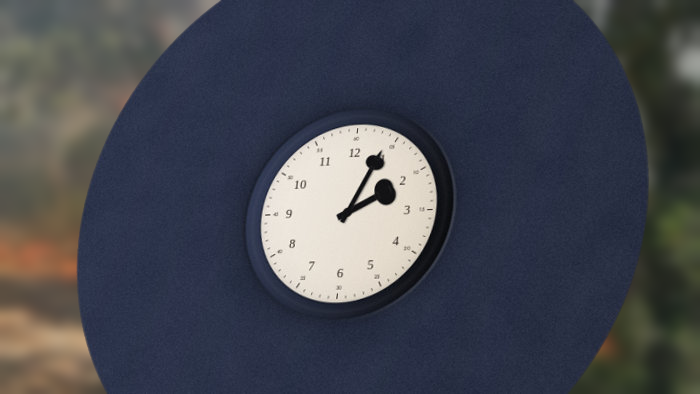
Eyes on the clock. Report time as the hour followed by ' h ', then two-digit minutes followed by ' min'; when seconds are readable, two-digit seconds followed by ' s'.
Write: 2 h 04 min
